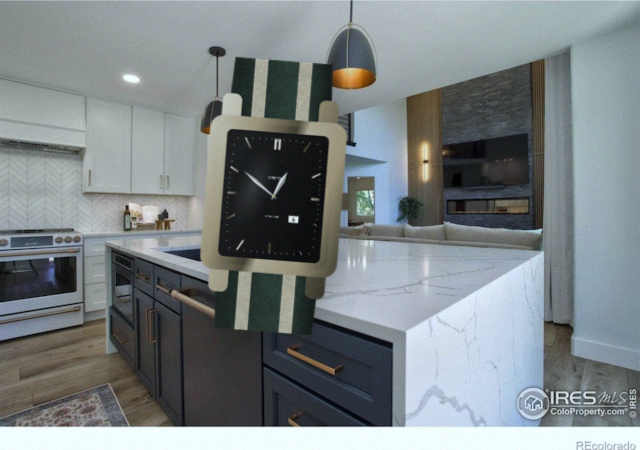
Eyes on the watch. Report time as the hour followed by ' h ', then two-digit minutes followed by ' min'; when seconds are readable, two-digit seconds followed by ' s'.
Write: 12 h 51 min
